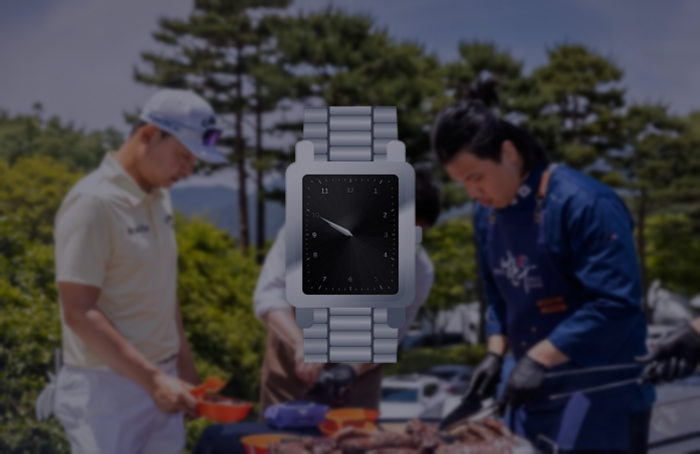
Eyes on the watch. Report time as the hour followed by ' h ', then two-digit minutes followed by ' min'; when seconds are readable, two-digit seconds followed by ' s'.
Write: 9 h 50 min
